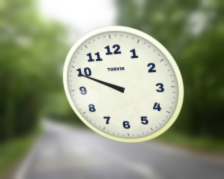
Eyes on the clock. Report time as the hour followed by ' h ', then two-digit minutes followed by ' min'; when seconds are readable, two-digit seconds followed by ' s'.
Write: 9 h 49 min
